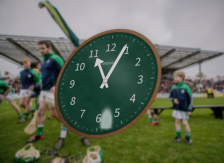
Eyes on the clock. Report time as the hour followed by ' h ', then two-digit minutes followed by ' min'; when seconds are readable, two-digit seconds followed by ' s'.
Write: 11 h 04 min
